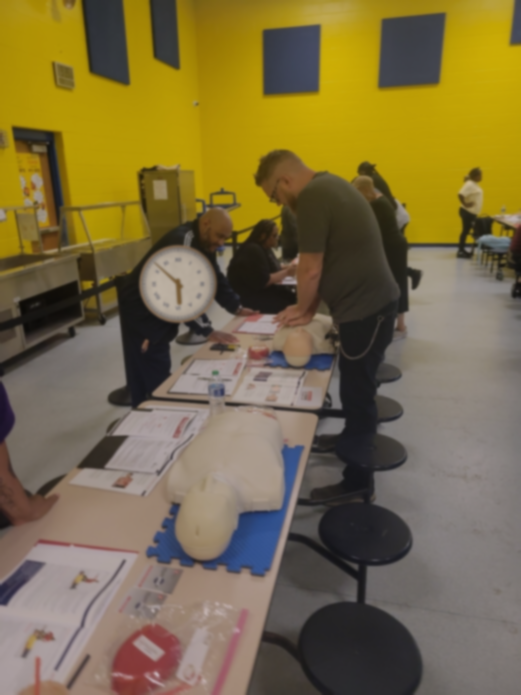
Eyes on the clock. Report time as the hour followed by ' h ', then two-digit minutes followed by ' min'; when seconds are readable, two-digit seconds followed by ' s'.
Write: 5 h 52 min
